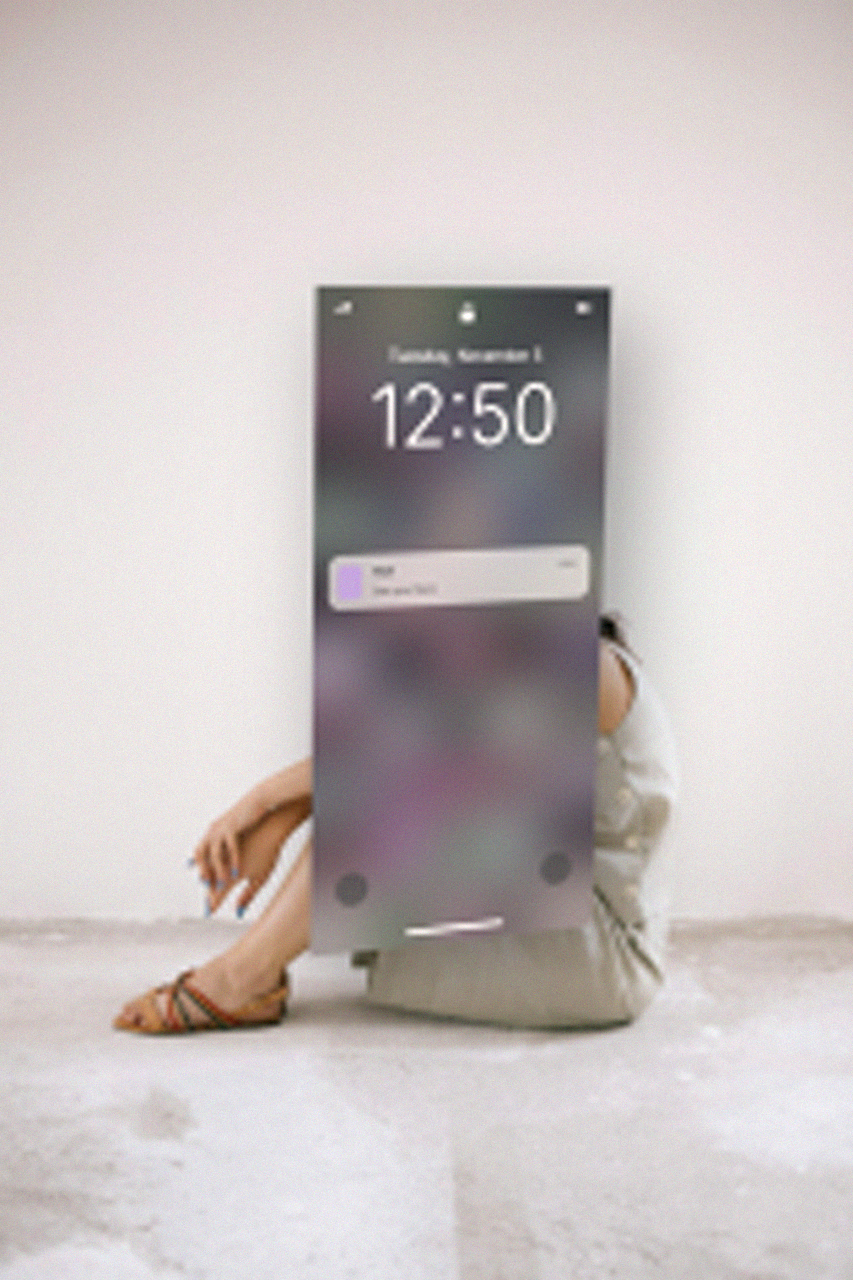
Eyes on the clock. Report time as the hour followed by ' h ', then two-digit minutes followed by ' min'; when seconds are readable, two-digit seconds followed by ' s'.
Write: 12 h 50 min
